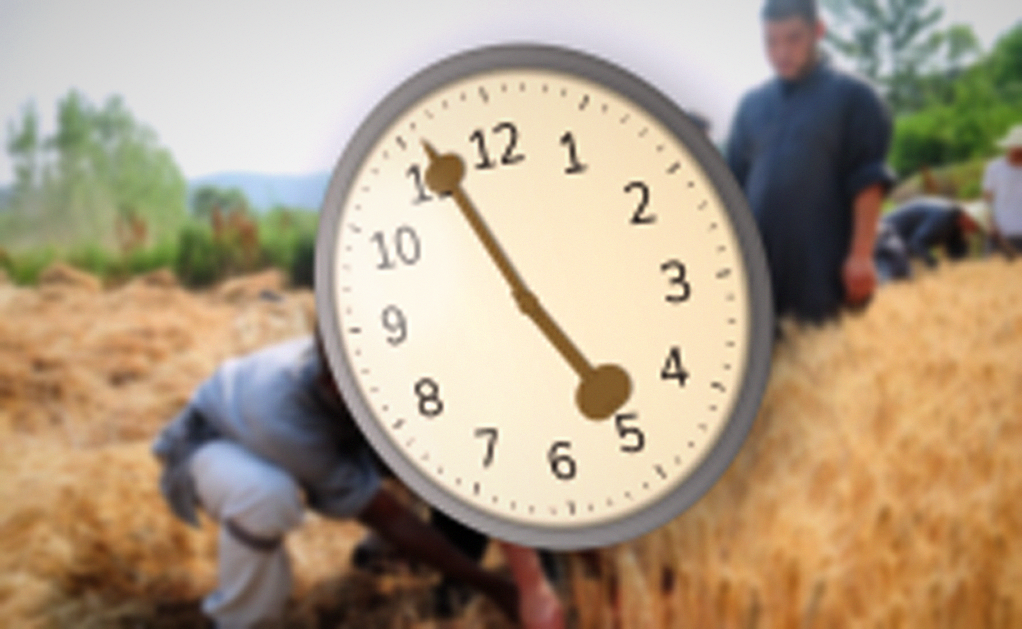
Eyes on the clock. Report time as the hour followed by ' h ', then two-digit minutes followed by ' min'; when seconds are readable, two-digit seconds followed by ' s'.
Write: 4 h 56 min
